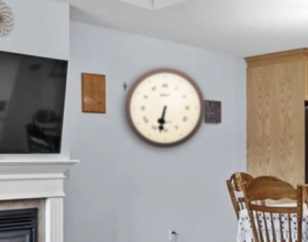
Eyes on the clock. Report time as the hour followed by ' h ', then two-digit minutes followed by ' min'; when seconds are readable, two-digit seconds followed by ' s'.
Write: 6 h 32 min
